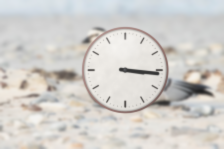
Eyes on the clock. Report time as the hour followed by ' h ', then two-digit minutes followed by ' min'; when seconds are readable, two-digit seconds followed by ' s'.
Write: 3 h 16 min
